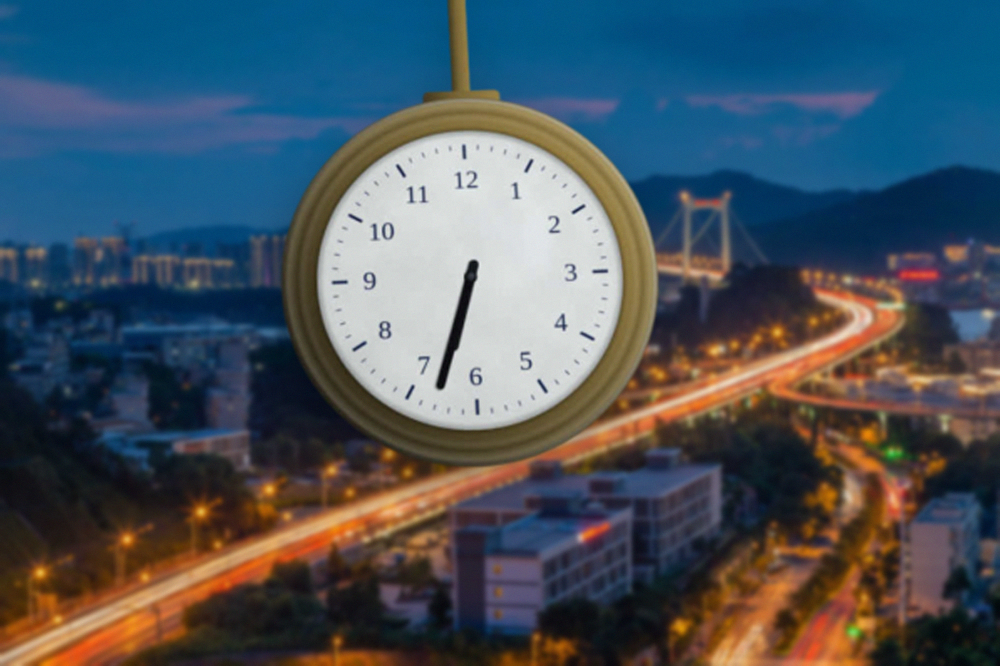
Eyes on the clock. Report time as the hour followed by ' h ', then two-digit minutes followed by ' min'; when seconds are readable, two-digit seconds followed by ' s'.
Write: 6 h 33 min
